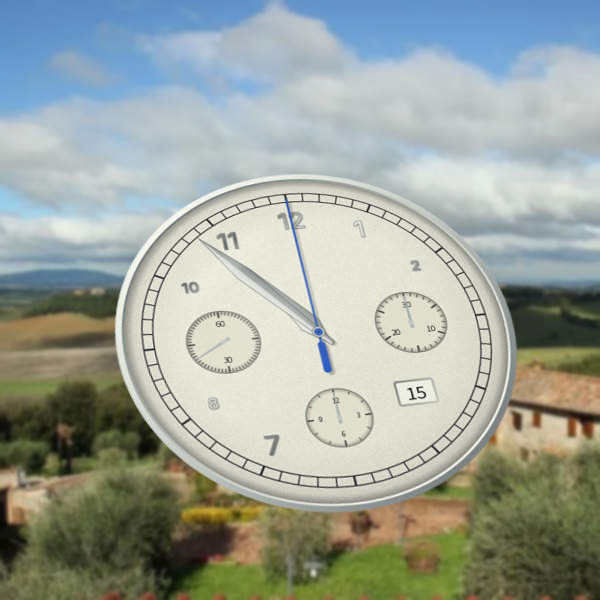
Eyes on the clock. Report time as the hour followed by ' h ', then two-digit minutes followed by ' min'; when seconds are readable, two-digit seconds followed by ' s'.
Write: 10 h 53 min 40 s
